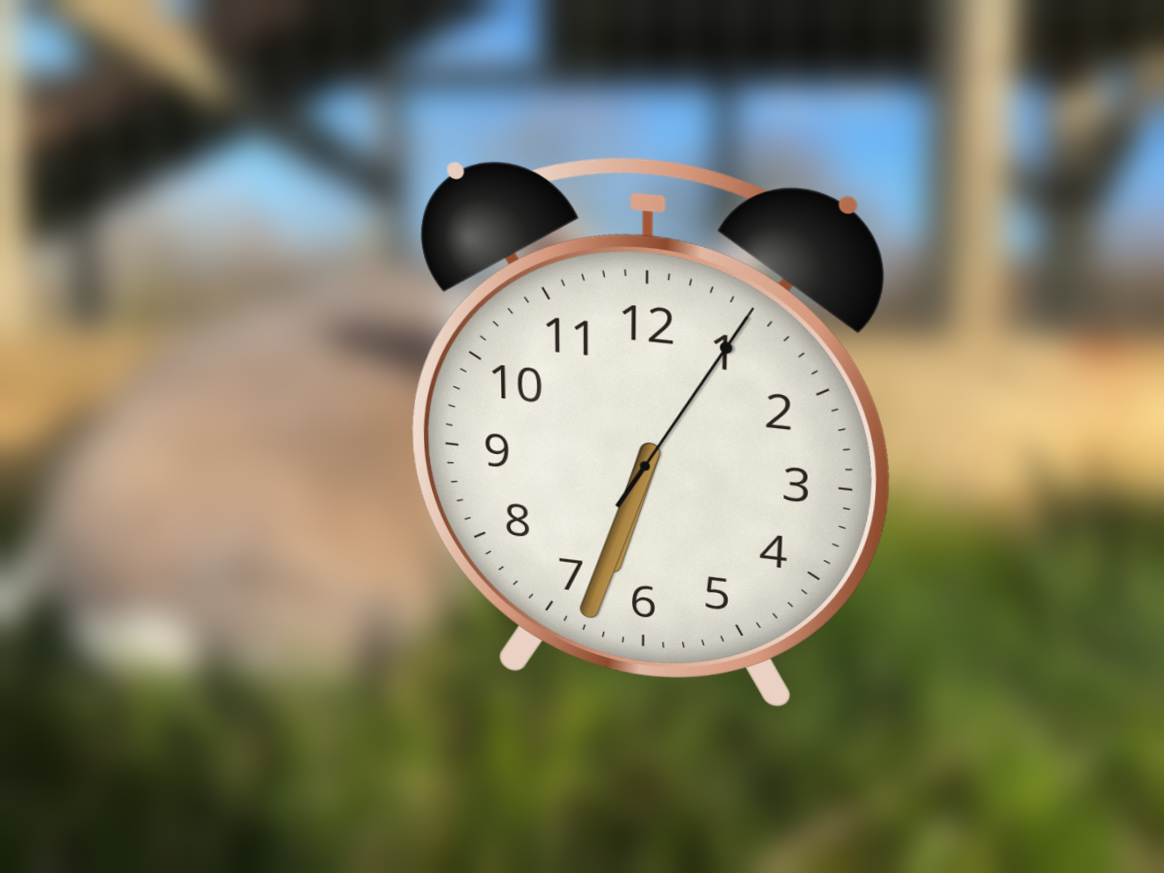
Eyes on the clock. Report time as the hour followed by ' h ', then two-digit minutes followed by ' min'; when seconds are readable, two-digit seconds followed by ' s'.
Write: 6 h 33 min 05 s
